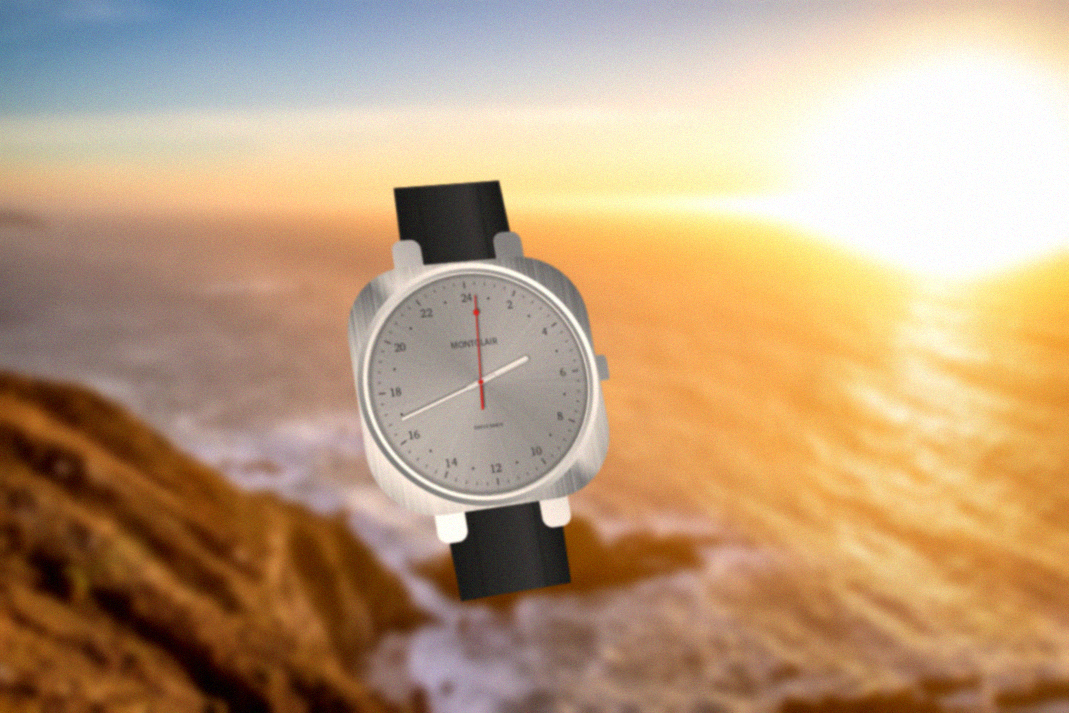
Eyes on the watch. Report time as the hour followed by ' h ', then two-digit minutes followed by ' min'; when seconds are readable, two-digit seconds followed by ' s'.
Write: 4 h 42 min 01 s
